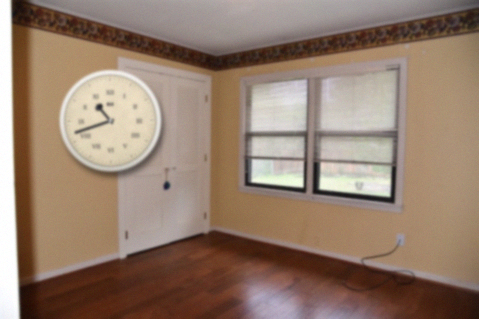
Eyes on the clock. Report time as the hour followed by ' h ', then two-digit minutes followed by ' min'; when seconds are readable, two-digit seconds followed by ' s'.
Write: 10 h 42 min
